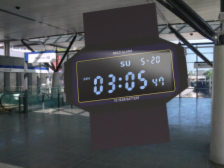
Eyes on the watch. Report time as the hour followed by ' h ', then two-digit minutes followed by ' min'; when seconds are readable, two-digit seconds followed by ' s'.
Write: 3 h 05 min 47 s
